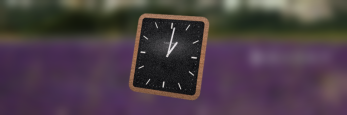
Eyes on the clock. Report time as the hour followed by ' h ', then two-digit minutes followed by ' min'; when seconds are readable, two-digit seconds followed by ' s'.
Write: 1 h 01 min
